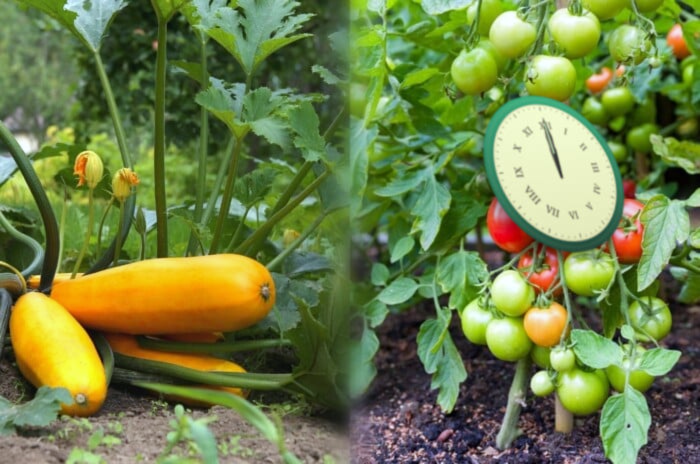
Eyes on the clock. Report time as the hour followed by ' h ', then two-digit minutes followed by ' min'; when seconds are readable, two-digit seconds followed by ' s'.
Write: 12 h 00 min
